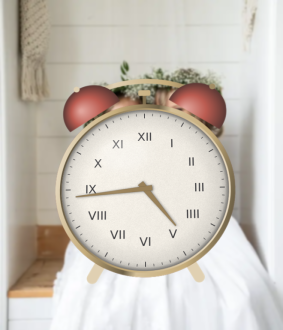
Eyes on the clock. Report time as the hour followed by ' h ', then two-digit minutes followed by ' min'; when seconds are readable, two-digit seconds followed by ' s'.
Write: 4 h 44 min
